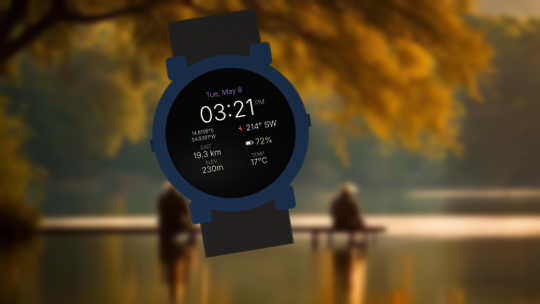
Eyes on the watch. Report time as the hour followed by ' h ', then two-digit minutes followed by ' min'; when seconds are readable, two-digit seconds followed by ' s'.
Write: 3 h 21 min
